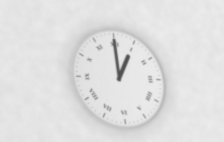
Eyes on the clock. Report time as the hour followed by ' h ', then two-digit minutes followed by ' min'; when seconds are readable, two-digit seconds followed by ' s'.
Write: 1 h 00 min
